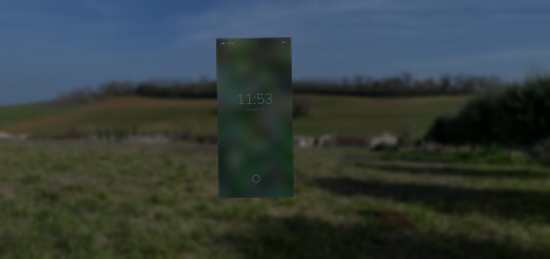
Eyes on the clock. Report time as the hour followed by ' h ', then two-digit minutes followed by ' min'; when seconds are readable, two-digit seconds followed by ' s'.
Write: 11 h 53 min
